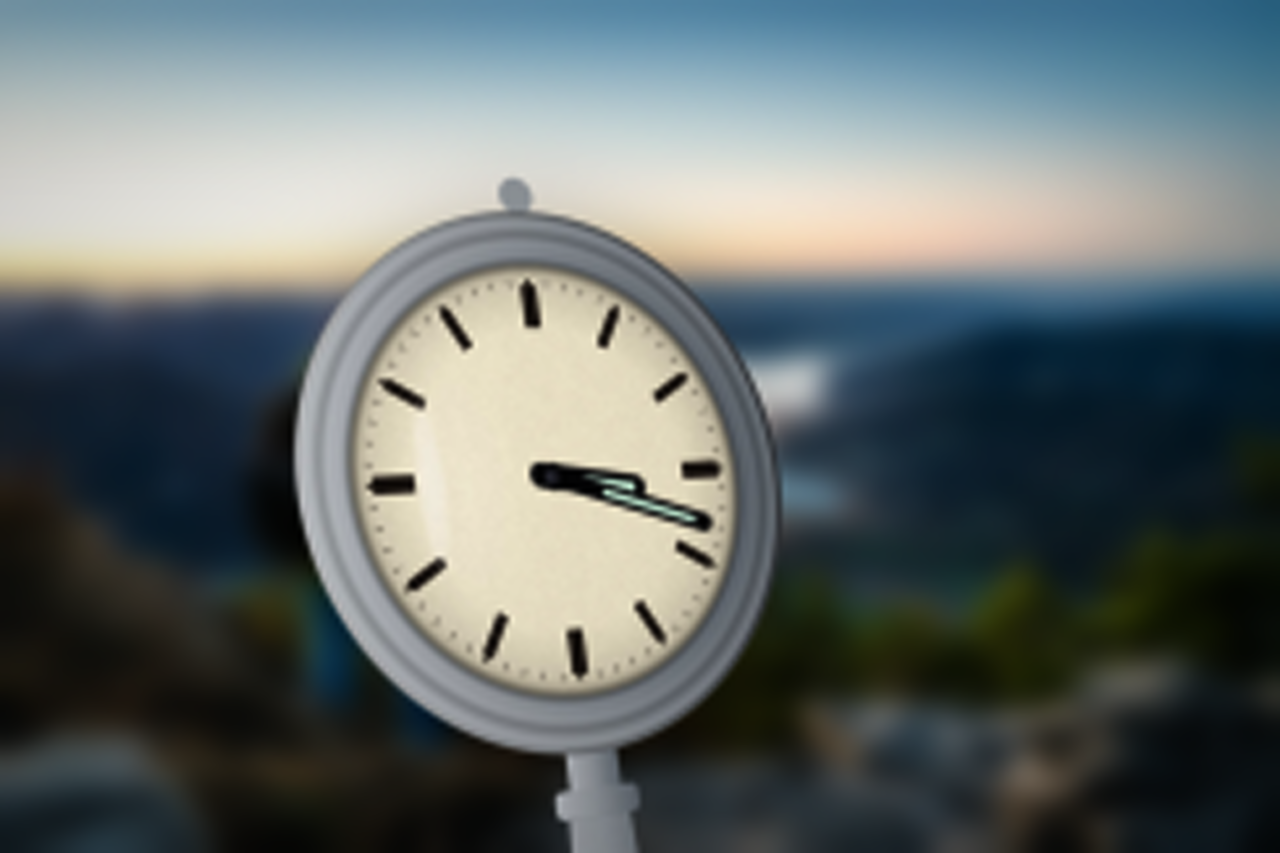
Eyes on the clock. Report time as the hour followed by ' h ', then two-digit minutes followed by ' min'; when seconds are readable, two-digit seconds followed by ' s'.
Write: 3 h 18 min
